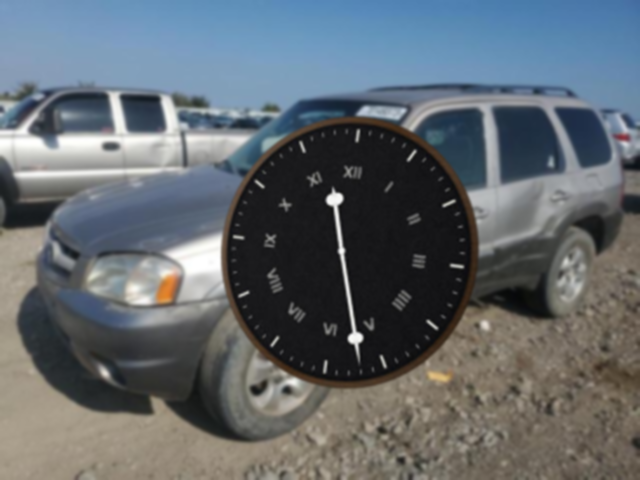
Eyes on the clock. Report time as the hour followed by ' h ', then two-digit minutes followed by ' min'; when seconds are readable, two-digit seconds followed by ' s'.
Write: 11 h 27 min
